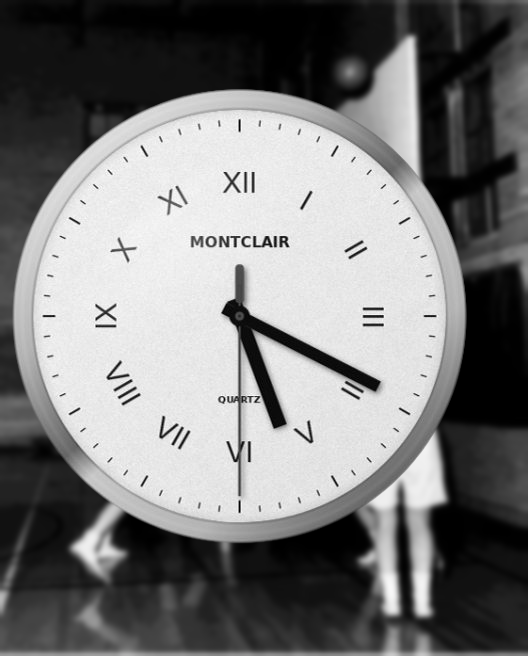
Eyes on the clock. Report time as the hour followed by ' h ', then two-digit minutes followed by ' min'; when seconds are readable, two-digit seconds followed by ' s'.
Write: 5 h 19 min 30 s
